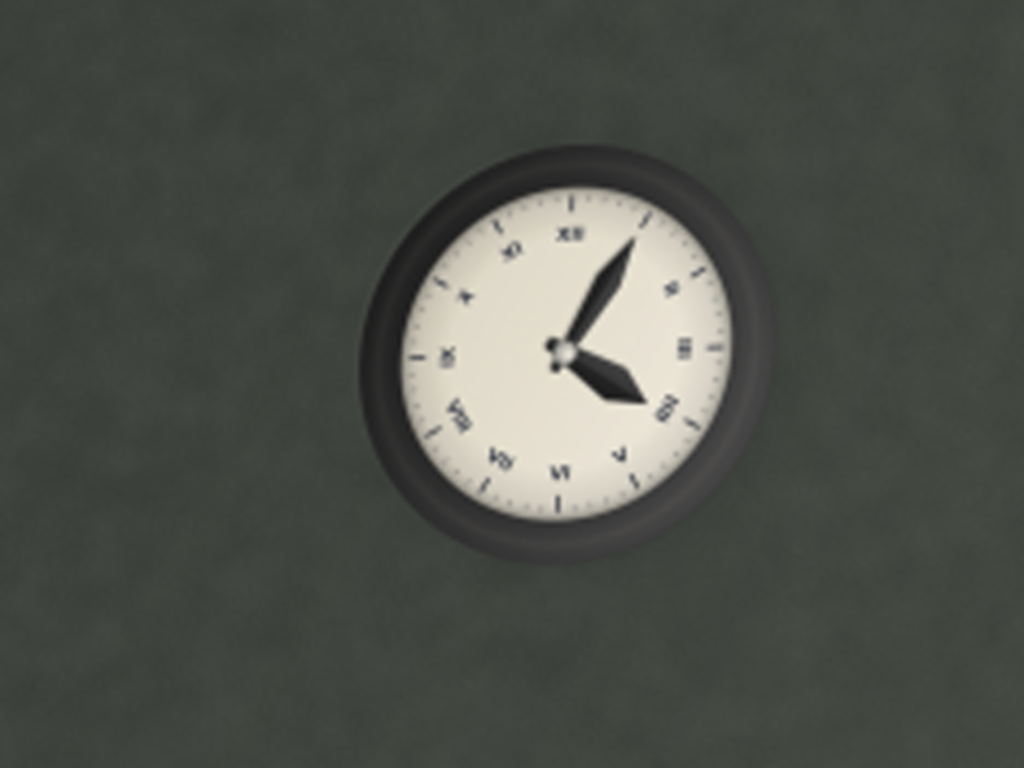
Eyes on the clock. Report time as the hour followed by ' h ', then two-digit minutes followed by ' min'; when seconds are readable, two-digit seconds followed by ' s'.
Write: 4 h 05 min
